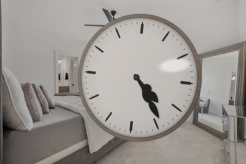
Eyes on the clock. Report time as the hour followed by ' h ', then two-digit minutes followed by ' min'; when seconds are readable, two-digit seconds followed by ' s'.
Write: 4 h 24 min
